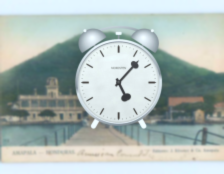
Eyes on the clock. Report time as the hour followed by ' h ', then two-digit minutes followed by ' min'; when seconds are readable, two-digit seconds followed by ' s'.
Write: 5 h 07 min
